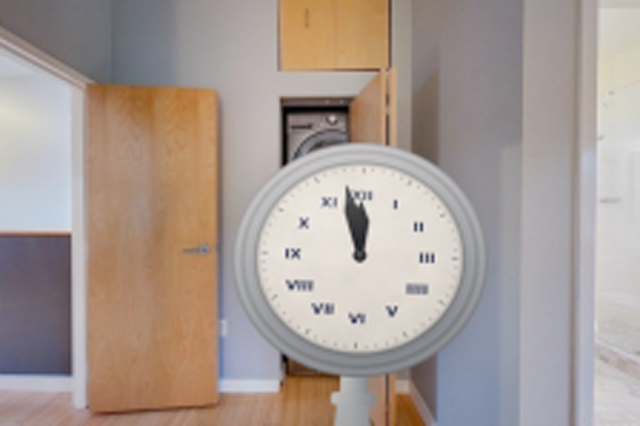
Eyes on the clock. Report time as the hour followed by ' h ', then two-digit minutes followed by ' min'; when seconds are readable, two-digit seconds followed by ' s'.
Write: 11 h 58 min
